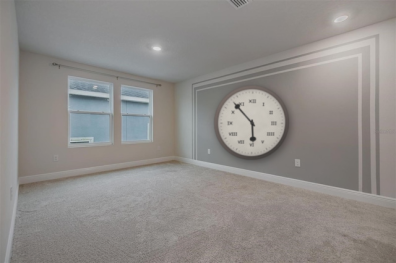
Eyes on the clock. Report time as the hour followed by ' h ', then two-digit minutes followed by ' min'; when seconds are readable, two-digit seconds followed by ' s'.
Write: 5 h 53 min
